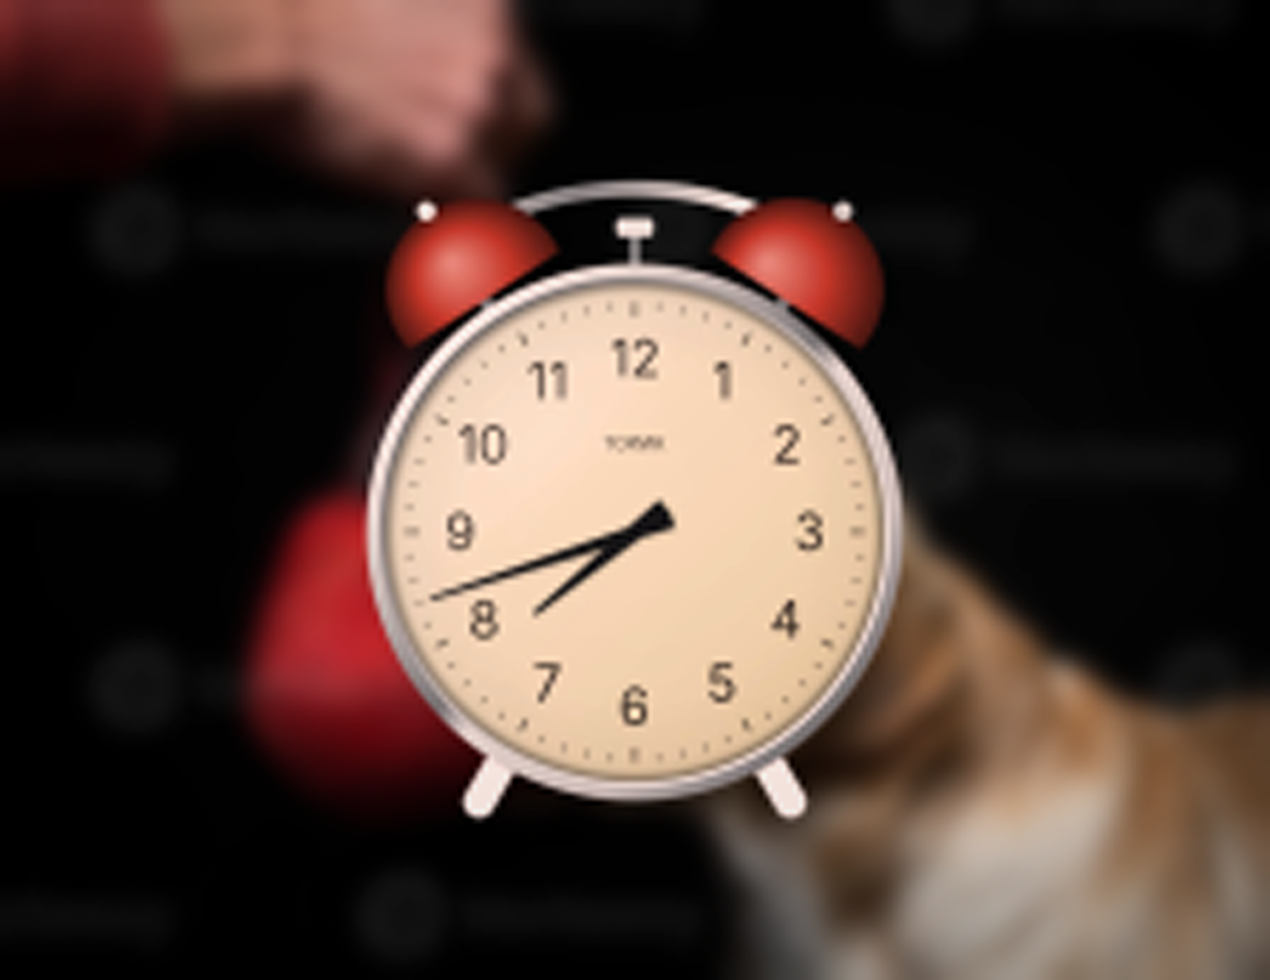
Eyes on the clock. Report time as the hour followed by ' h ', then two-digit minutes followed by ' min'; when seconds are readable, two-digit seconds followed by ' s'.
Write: 7 h 42 min
